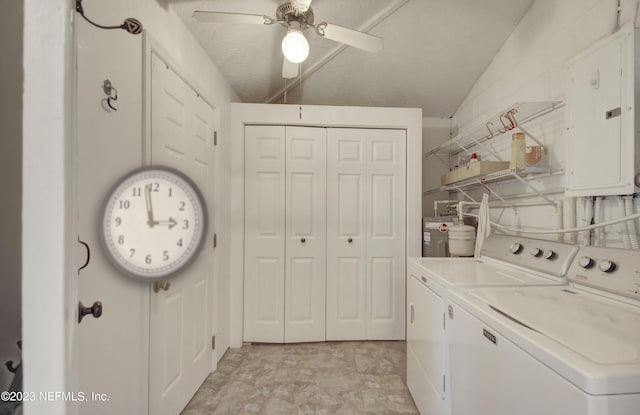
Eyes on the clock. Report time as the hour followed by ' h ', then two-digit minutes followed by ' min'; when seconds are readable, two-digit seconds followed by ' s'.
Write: 2 h 58 min
